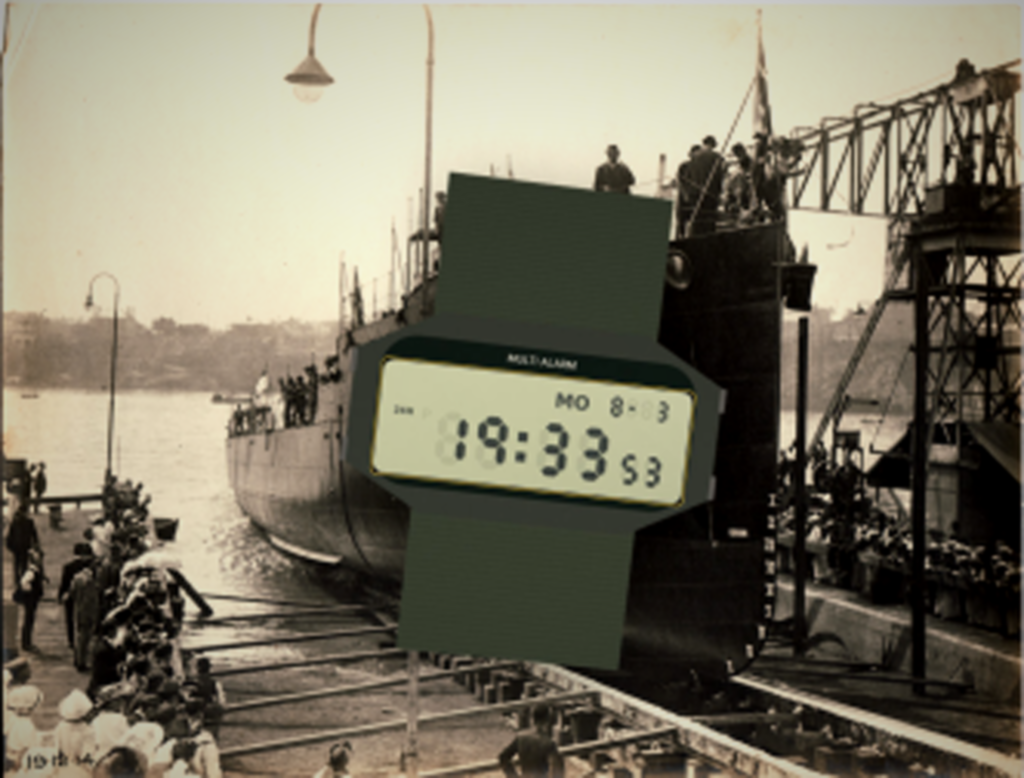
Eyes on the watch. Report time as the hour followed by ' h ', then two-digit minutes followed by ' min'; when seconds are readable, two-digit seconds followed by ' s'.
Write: 19 h 33 min 53 s
